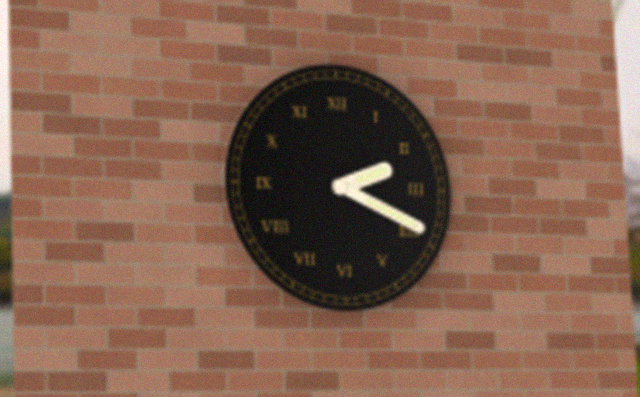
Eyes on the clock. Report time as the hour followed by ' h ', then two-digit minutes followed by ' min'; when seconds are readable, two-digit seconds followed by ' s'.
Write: 2 h 19 min
